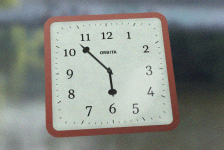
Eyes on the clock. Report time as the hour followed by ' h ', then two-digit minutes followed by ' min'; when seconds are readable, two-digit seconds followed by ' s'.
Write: 5 h 53 min
